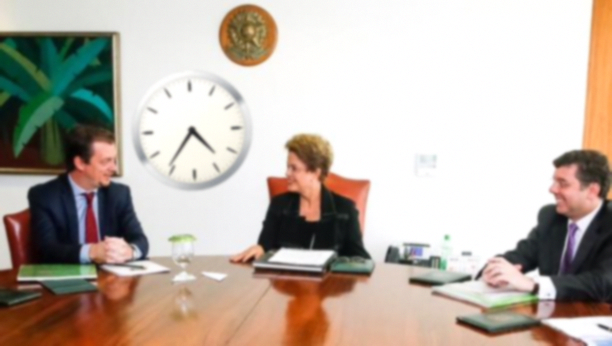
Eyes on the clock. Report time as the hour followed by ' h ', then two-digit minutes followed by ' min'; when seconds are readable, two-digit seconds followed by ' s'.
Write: 4 h 36 min
